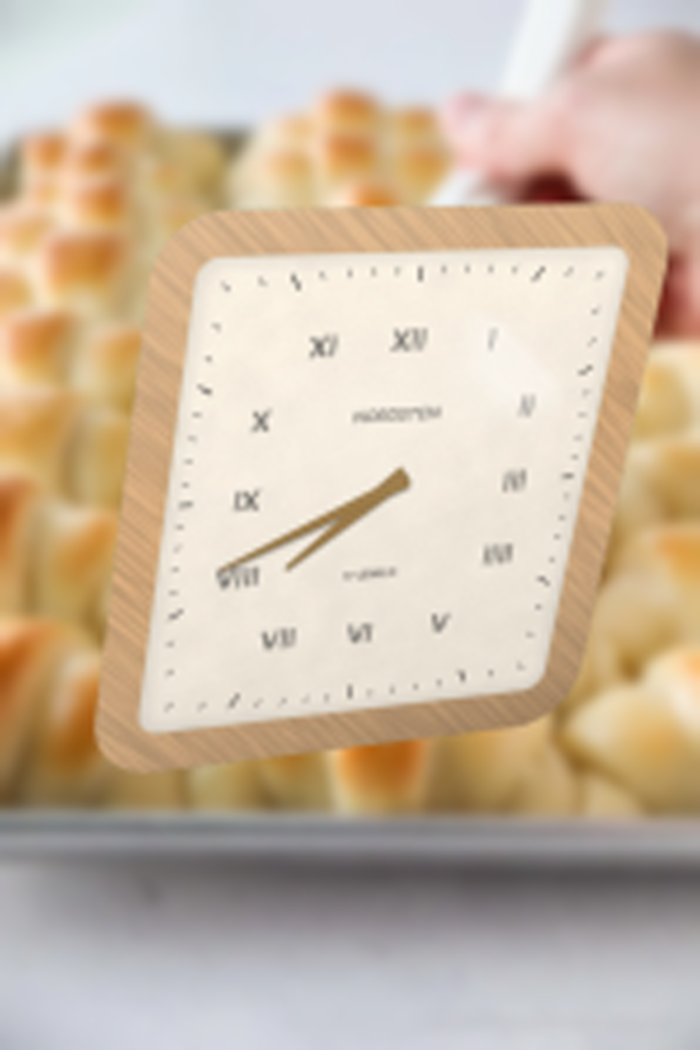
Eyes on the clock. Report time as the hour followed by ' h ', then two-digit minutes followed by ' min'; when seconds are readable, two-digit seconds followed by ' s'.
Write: 7 h 41 min
